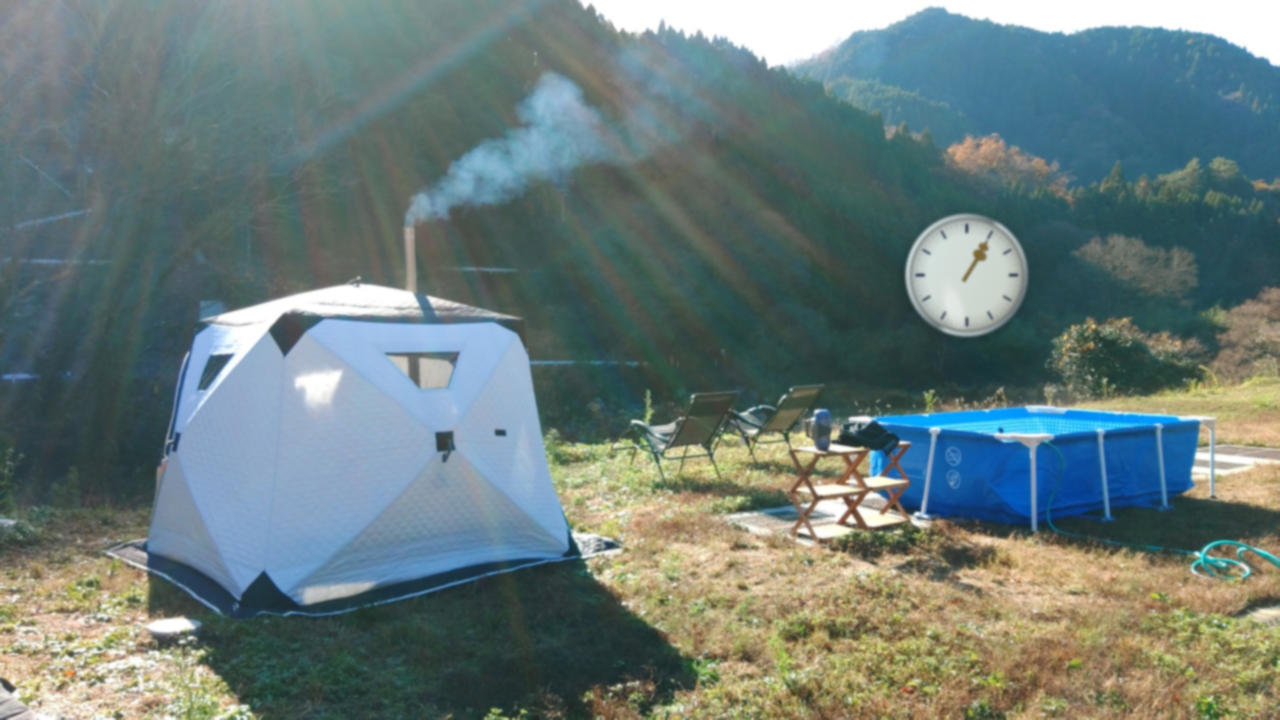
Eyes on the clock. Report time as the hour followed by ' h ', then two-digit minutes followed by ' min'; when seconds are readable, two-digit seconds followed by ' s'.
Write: 1 h 05 min
